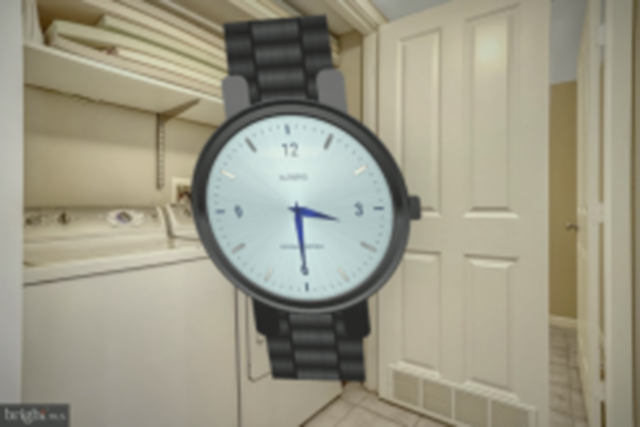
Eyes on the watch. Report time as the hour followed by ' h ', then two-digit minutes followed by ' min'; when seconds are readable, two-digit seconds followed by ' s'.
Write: 3 h 30 min
